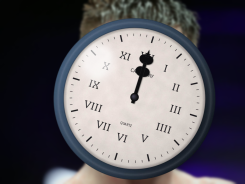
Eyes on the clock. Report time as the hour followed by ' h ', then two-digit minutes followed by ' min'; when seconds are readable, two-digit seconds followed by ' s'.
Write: 12 h 00 min
